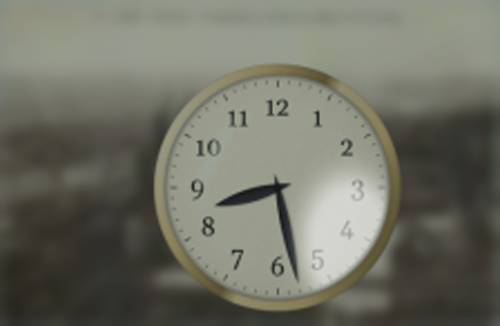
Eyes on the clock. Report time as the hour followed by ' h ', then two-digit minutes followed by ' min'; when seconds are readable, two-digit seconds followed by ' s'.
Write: 8 h 28 min
